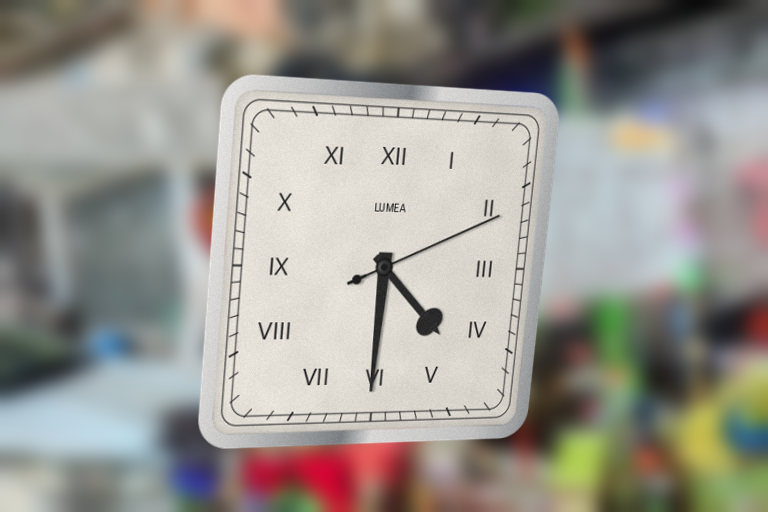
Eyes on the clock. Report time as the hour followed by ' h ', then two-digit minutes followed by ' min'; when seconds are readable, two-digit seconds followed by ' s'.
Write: 4 h 30 min 11 s
